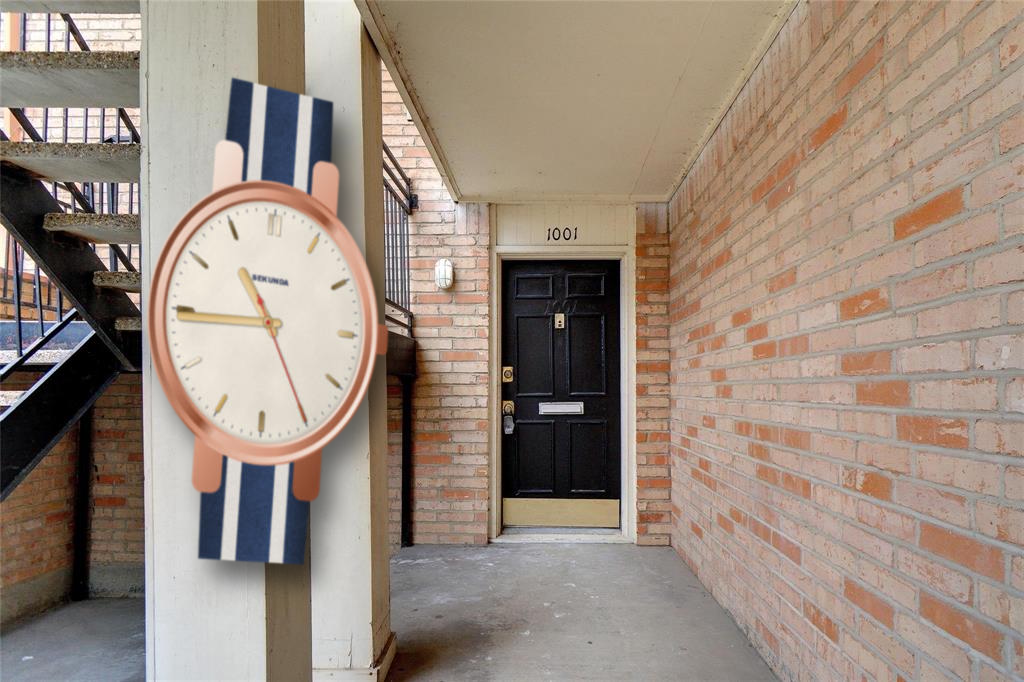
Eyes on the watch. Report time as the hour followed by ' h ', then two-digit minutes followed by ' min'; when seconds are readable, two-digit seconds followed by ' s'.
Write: 10 h 44 min 25 s
